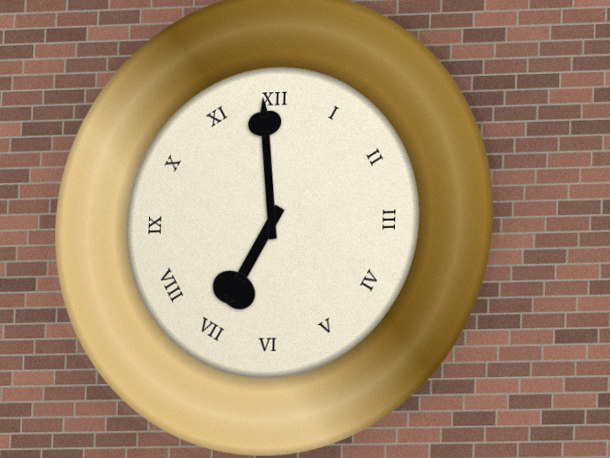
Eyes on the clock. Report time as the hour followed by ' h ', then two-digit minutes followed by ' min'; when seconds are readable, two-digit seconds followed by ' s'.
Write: 6 h 59 min
